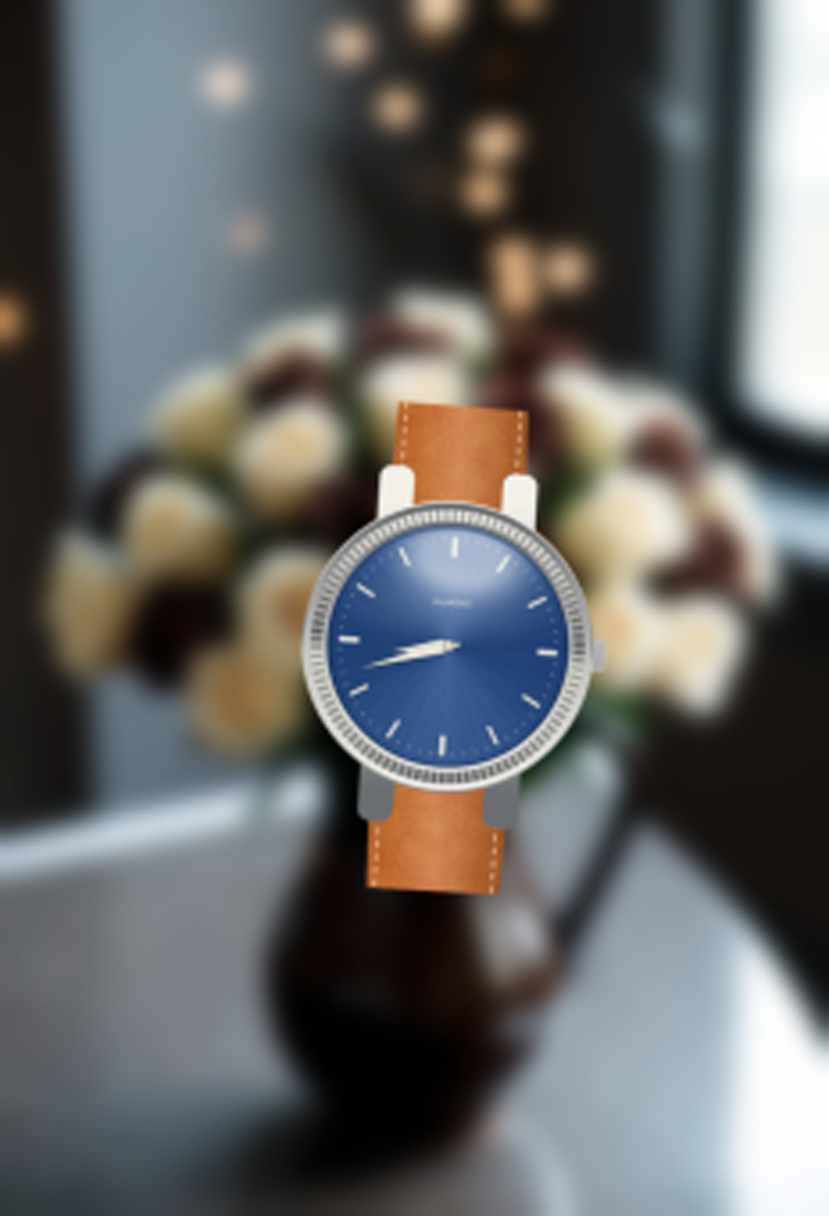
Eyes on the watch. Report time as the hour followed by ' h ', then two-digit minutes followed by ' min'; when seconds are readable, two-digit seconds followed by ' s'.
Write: 8 h 42 min
